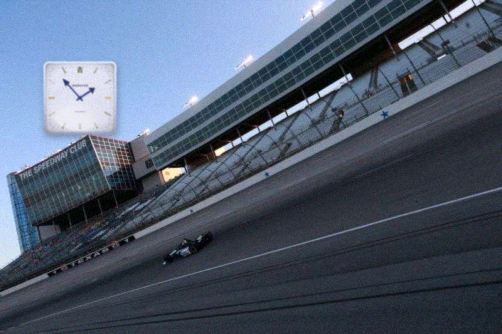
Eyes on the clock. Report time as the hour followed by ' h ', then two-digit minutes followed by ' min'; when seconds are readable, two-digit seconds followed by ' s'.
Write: 1 h 53 min
